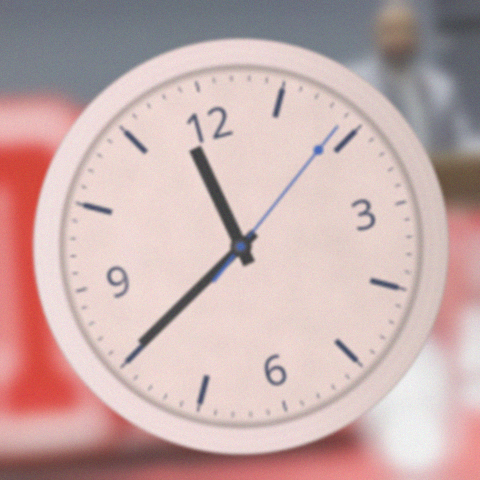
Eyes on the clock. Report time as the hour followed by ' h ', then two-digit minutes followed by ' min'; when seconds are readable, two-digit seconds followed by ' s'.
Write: 11 h 40 min 09 s
